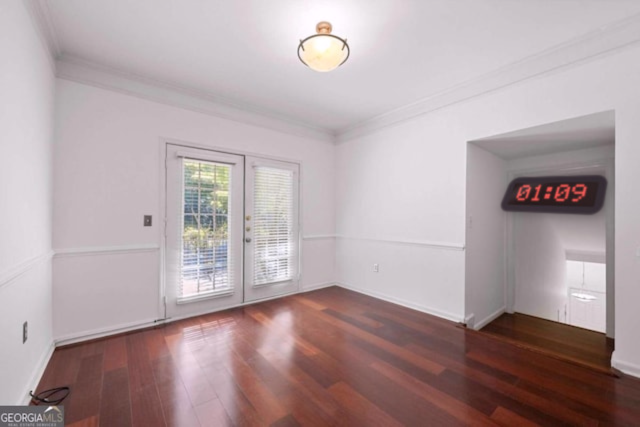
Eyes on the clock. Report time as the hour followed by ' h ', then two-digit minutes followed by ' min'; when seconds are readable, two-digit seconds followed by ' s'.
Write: 1 h 09 min
